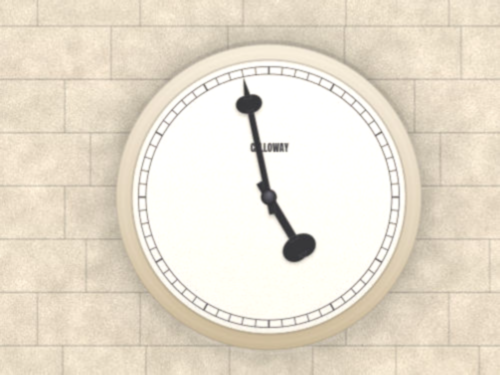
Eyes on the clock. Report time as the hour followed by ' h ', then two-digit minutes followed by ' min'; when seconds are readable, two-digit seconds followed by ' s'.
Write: 4 h 58 min
